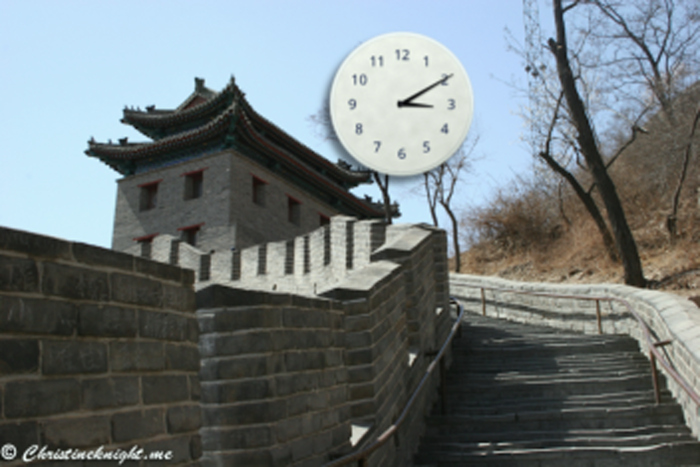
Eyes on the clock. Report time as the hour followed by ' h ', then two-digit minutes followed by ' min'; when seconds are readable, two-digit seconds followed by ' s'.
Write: 3 h 10 min
